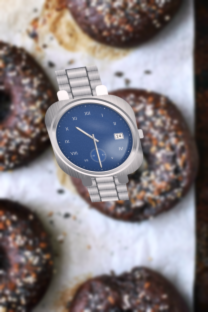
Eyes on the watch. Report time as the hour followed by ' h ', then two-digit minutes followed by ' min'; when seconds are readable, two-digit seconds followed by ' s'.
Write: 10 h 30 min
